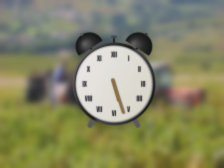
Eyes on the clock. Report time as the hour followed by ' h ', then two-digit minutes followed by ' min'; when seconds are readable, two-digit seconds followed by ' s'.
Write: 5 h 27 min
